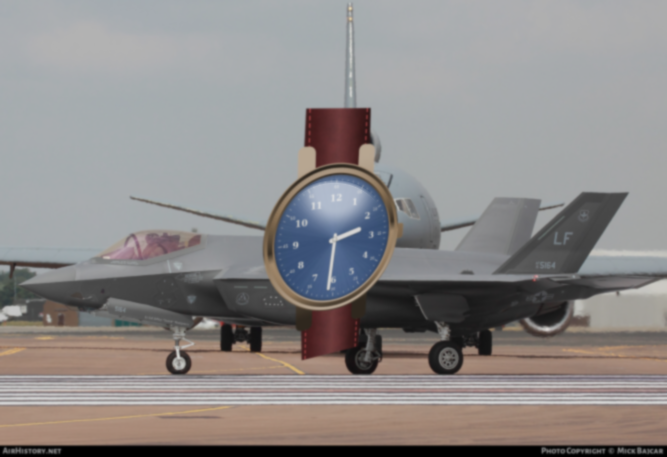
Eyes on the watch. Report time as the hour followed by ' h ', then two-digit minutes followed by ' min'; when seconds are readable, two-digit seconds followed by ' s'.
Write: 2 h 31 min
